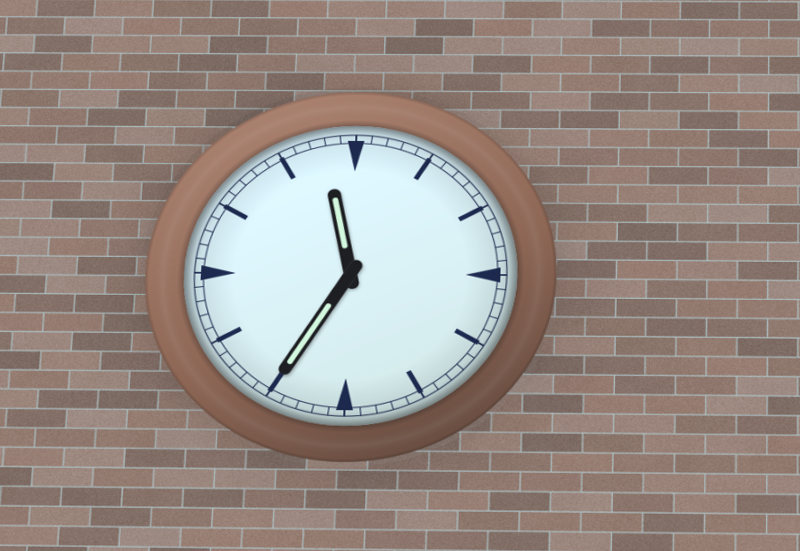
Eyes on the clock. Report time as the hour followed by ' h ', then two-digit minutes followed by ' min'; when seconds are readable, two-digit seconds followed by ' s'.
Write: 11 h 35 min
